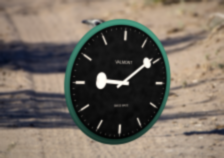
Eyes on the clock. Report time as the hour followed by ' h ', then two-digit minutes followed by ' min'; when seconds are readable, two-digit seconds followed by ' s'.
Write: 9 h 09 min
